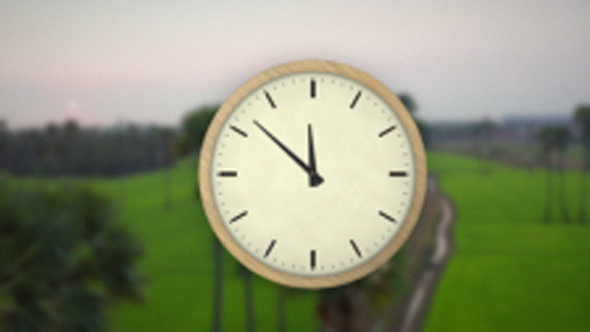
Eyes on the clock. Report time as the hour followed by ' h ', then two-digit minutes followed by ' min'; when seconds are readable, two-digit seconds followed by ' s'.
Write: 11 h 52 min
